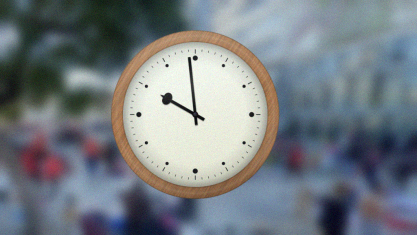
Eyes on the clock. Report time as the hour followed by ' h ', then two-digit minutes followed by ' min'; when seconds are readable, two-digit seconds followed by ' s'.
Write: 9 h 59 min
